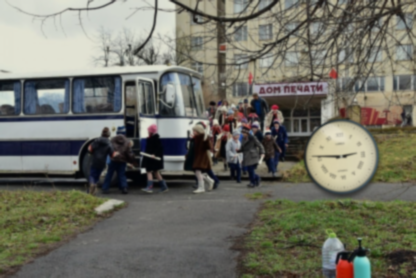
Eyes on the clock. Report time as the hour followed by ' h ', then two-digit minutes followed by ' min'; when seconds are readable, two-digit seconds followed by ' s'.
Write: 2 h 46 min
